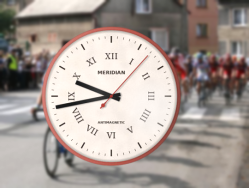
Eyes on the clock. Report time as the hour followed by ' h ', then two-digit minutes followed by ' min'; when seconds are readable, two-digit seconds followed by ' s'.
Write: 9 h 43 min 07 s
